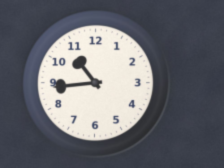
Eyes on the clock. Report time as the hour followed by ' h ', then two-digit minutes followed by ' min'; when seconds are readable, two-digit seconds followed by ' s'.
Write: 10 h 44 min
